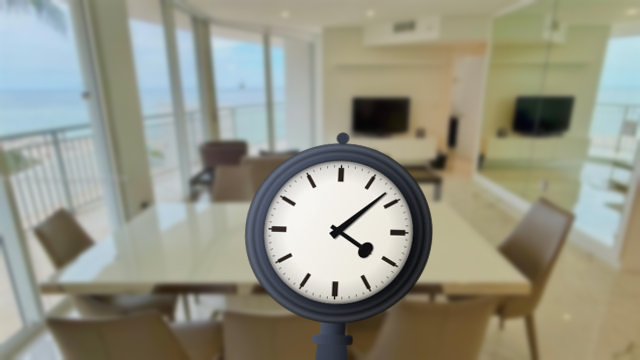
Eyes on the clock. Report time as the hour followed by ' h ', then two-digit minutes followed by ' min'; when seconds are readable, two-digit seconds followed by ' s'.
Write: 4 h 08 min
